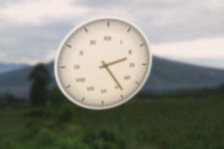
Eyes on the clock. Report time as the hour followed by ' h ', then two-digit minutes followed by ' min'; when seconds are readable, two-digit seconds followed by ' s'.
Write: 2 h 24 min
